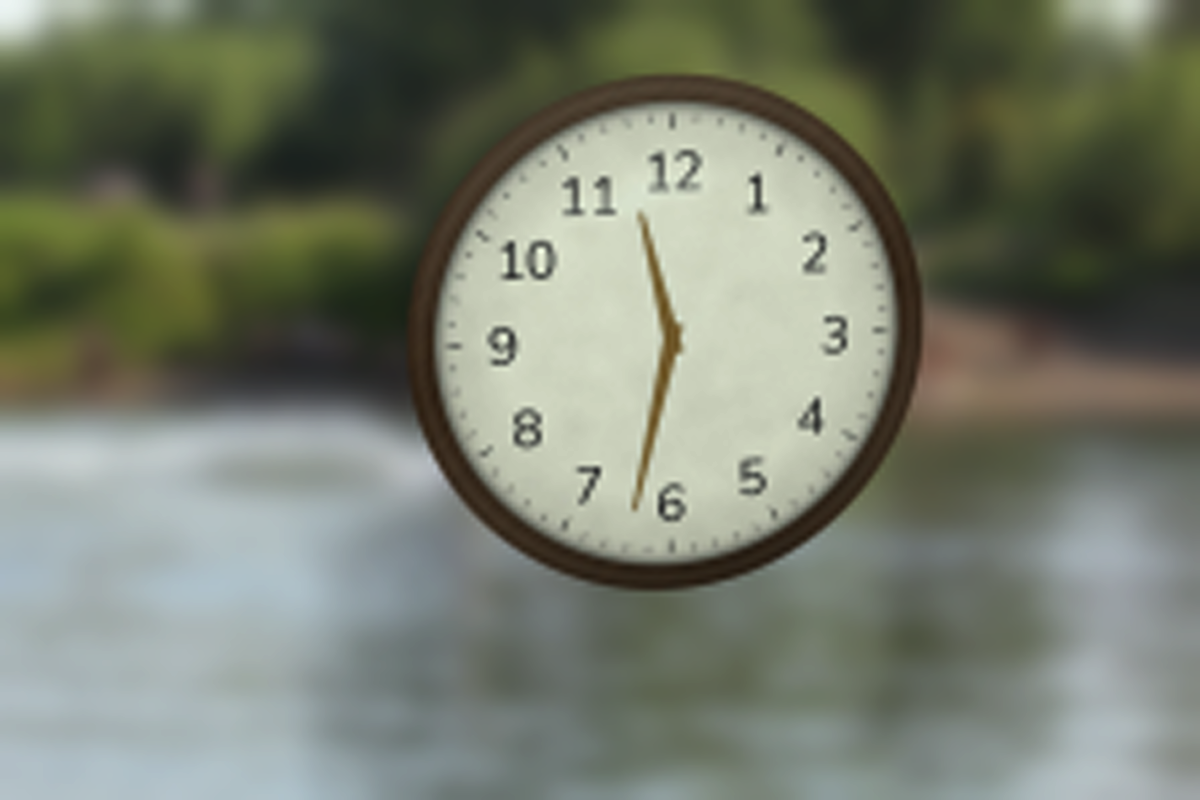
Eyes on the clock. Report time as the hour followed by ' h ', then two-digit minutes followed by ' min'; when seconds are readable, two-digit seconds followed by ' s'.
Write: 11 h 32 min
